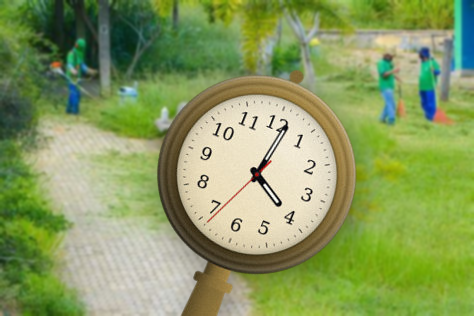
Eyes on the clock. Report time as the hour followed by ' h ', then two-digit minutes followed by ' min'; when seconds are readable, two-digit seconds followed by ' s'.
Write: 4 h 01 min 34 s
